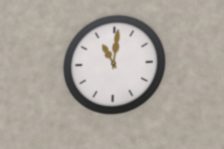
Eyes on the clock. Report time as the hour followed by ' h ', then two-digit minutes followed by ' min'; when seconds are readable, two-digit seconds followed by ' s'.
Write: 11 h 01 min
